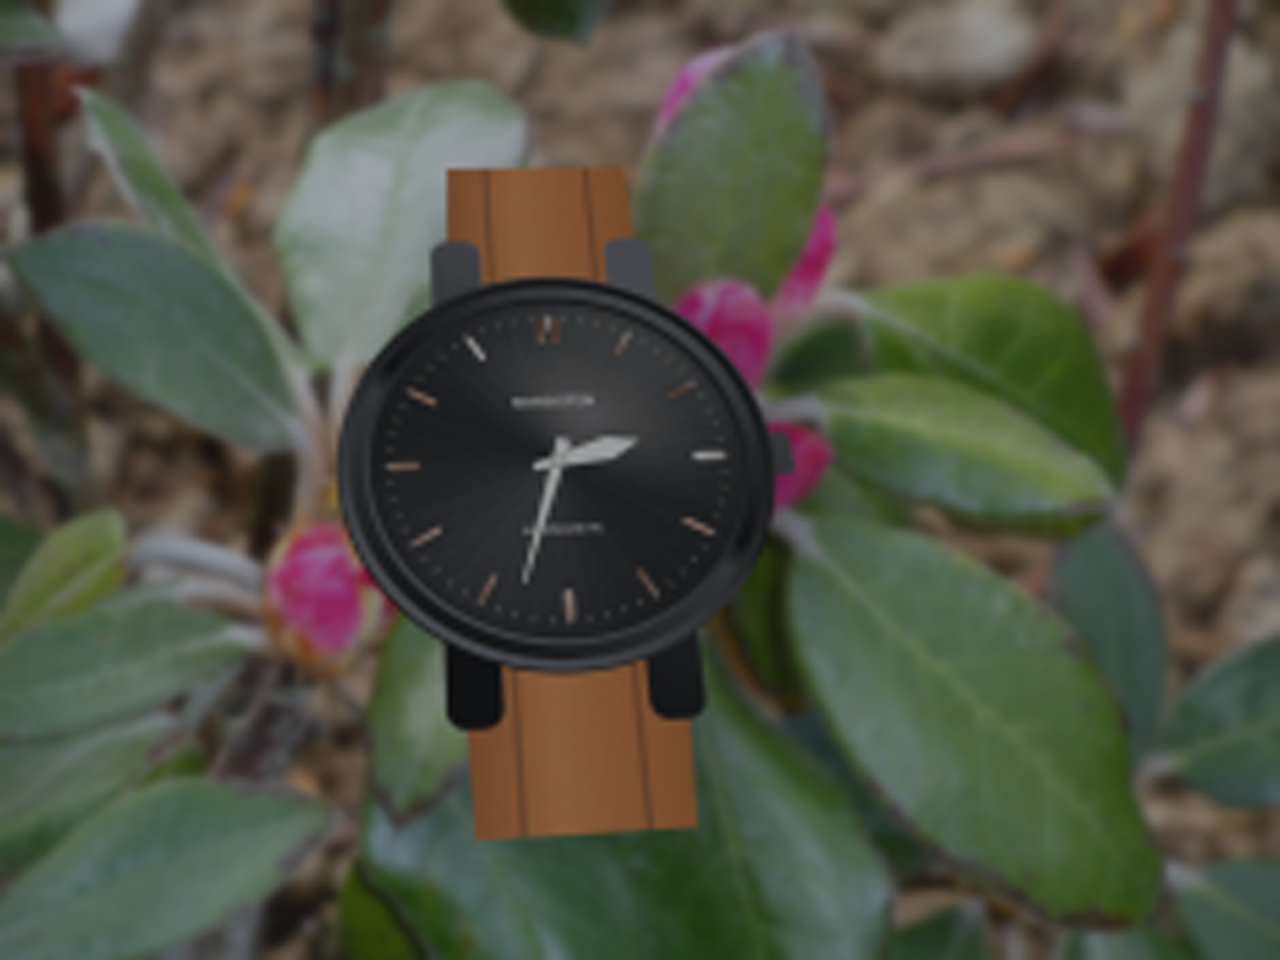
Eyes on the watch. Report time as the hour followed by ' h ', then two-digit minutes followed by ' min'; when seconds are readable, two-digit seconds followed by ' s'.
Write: 2 h 33 min
